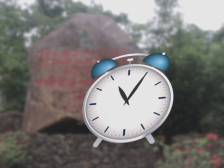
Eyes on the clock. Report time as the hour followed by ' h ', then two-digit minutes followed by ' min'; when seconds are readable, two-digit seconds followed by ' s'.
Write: 11 h 05 min
